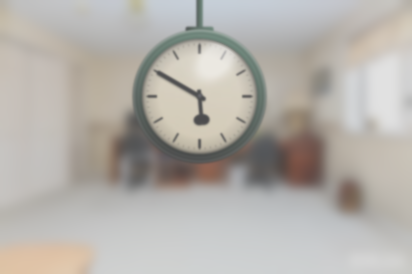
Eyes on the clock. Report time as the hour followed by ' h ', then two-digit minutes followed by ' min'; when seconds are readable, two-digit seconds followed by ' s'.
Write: 5 h 50 min
